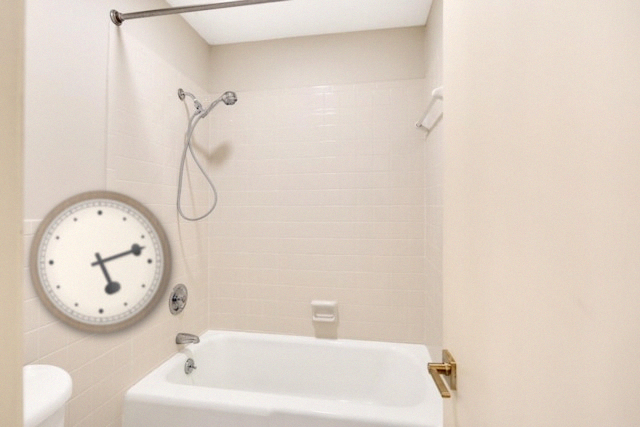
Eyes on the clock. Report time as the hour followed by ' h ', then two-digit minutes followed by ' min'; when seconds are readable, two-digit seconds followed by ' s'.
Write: 5 h 12 min
